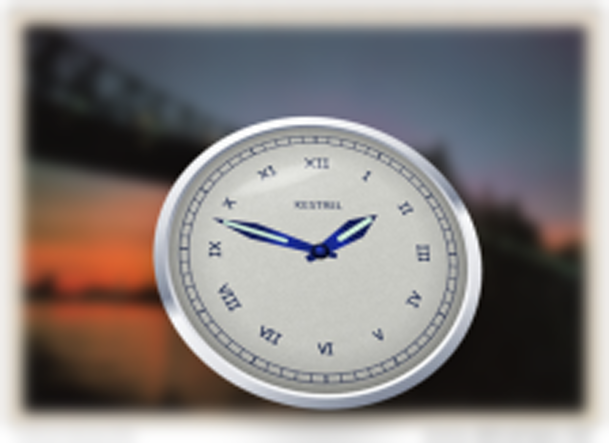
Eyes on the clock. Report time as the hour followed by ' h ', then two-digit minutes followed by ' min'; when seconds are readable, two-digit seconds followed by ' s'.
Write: 1 h 48 min
